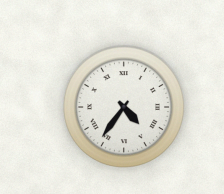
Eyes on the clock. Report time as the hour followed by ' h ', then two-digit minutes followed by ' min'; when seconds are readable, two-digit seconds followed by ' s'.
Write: 4 h 36 min
